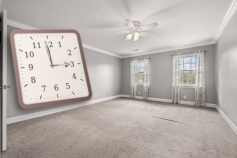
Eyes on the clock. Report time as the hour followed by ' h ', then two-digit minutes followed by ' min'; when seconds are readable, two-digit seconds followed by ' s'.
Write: 2 h 59 min
